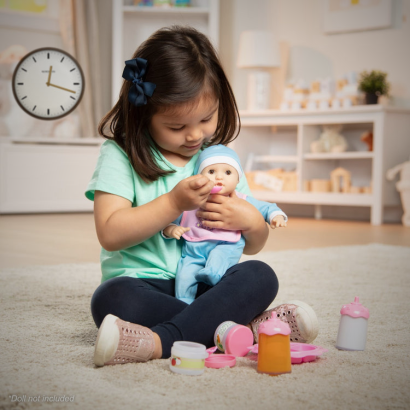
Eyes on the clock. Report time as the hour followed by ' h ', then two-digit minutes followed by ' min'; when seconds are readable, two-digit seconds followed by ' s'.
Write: 12 h 18 min
